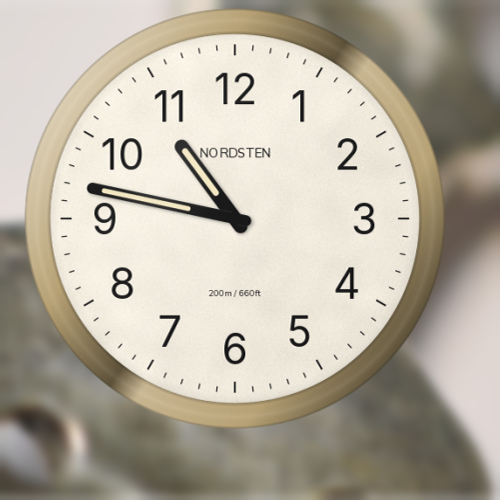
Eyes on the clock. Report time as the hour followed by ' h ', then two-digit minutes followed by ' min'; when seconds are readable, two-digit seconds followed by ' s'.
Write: 10 h 47 min
